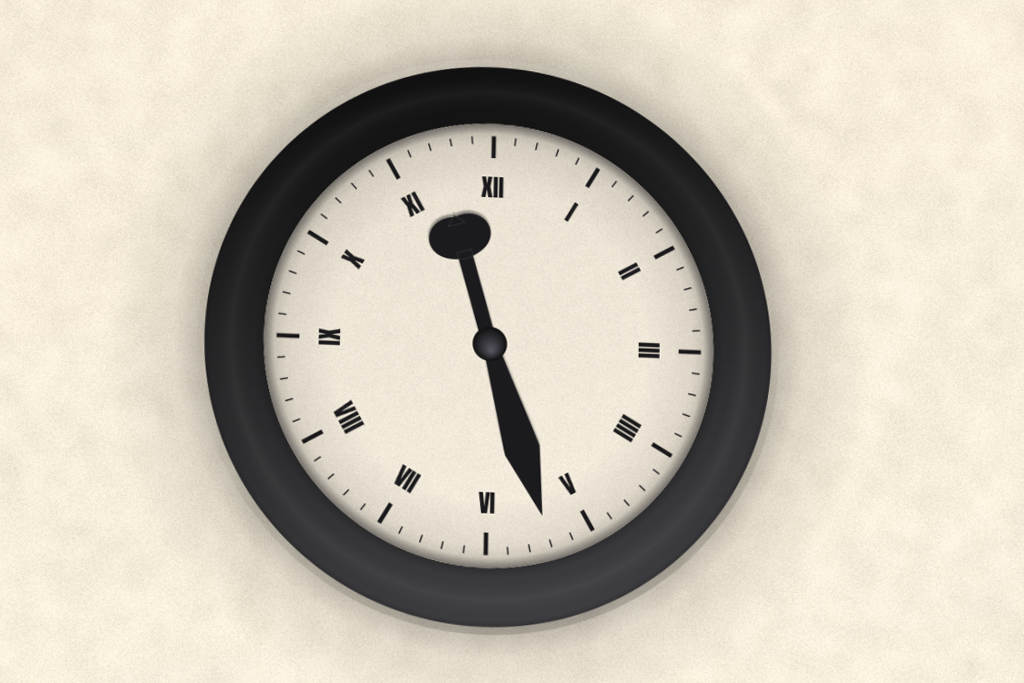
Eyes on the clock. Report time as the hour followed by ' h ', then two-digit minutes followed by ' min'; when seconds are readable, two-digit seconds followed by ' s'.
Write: 11 h 27 min
